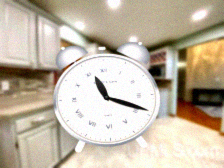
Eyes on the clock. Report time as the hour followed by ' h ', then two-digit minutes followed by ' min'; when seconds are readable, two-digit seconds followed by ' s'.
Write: 11 h 19 min
